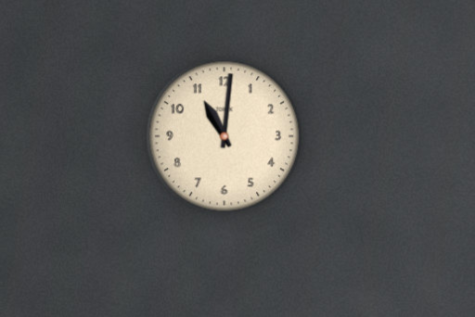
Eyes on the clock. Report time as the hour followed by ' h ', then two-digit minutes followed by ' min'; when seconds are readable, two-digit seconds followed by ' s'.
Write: 11 h 01 min
